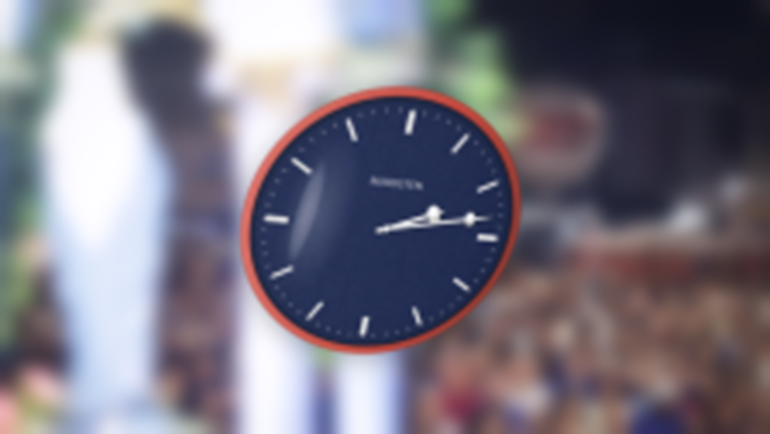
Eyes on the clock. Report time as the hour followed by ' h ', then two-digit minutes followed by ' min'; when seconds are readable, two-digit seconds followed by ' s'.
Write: 2 h 13 min
